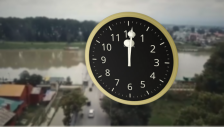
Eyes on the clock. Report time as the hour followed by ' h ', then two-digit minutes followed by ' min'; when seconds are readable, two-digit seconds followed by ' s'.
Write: 12 h 01 min
